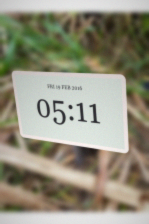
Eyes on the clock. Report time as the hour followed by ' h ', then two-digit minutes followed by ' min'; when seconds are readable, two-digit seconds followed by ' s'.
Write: 5 h 11 min
